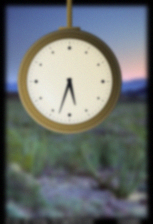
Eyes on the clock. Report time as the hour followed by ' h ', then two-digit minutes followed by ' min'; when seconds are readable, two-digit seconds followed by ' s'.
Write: 5 h 33 min
